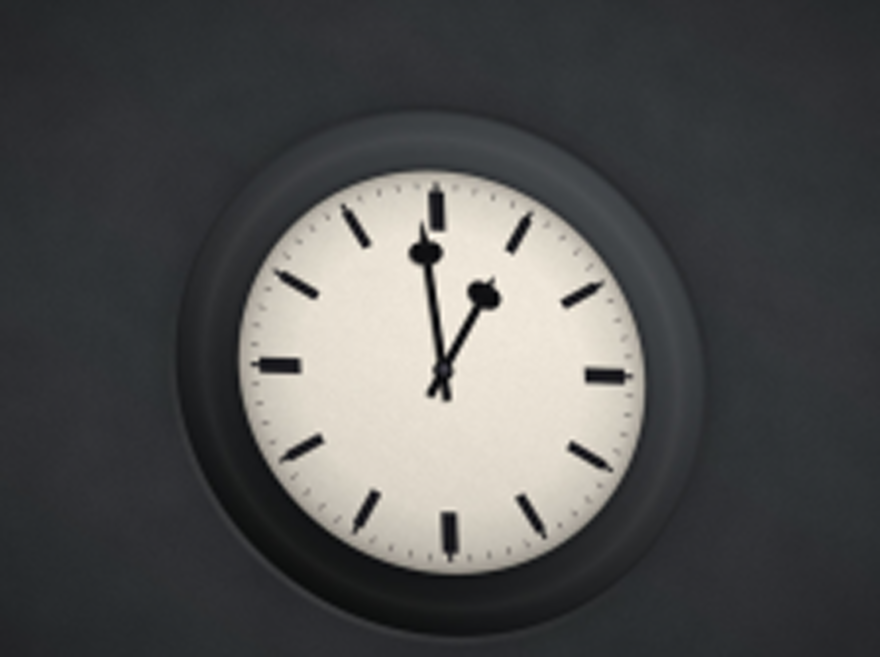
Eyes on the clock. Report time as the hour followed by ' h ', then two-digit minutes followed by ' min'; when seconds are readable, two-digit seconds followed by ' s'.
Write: 12 h 59 min
